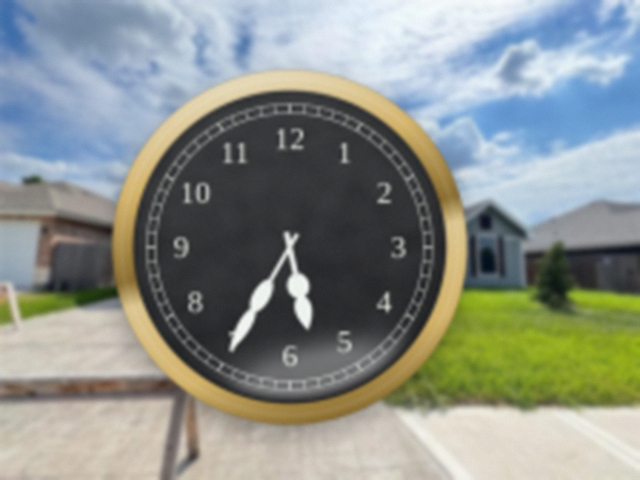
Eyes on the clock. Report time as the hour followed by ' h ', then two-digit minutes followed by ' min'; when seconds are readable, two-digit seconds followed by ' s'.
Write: 5 h 35 min
